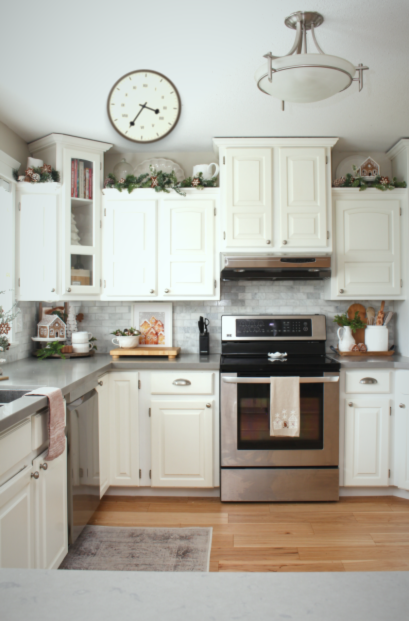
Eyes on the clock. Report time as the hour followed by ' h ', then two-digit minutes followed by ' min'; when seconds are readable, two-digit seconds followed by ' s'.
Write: 3 h 35 min
